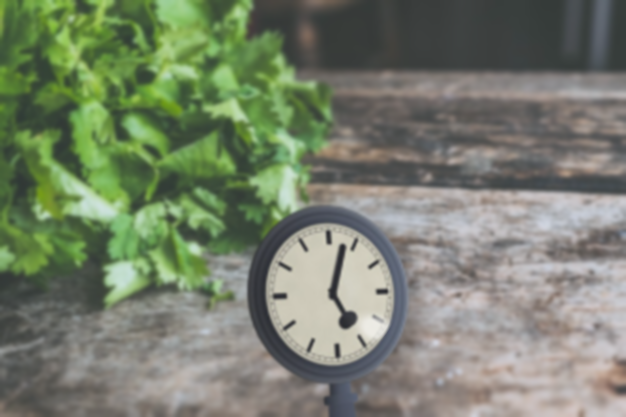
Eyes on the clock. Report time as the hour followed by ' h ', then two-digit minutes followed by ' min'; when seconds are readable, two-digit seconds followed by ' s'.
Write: 5 h 03 min
